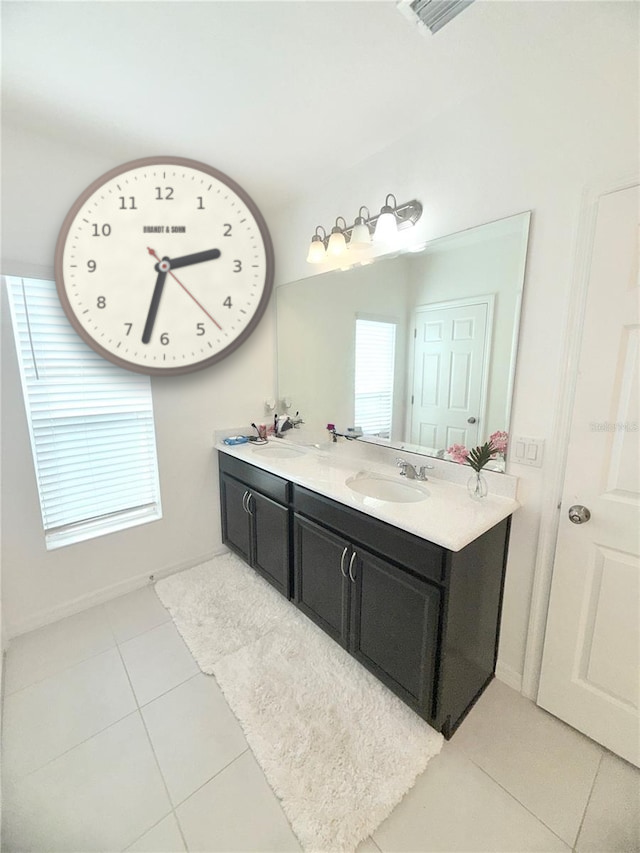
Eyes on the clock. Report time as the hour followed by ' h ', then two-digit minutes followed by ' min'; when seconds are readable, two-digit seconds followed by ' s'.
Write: 2 h 32 min 23 s
